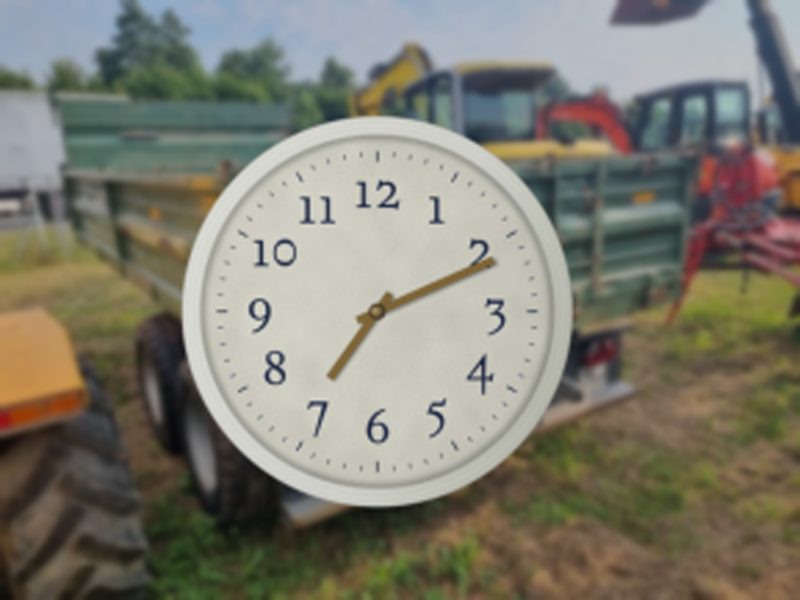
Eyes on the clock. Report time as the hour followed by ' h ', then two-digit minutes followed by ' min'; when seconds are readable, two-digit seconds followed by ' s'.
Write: 7 h 11 min
